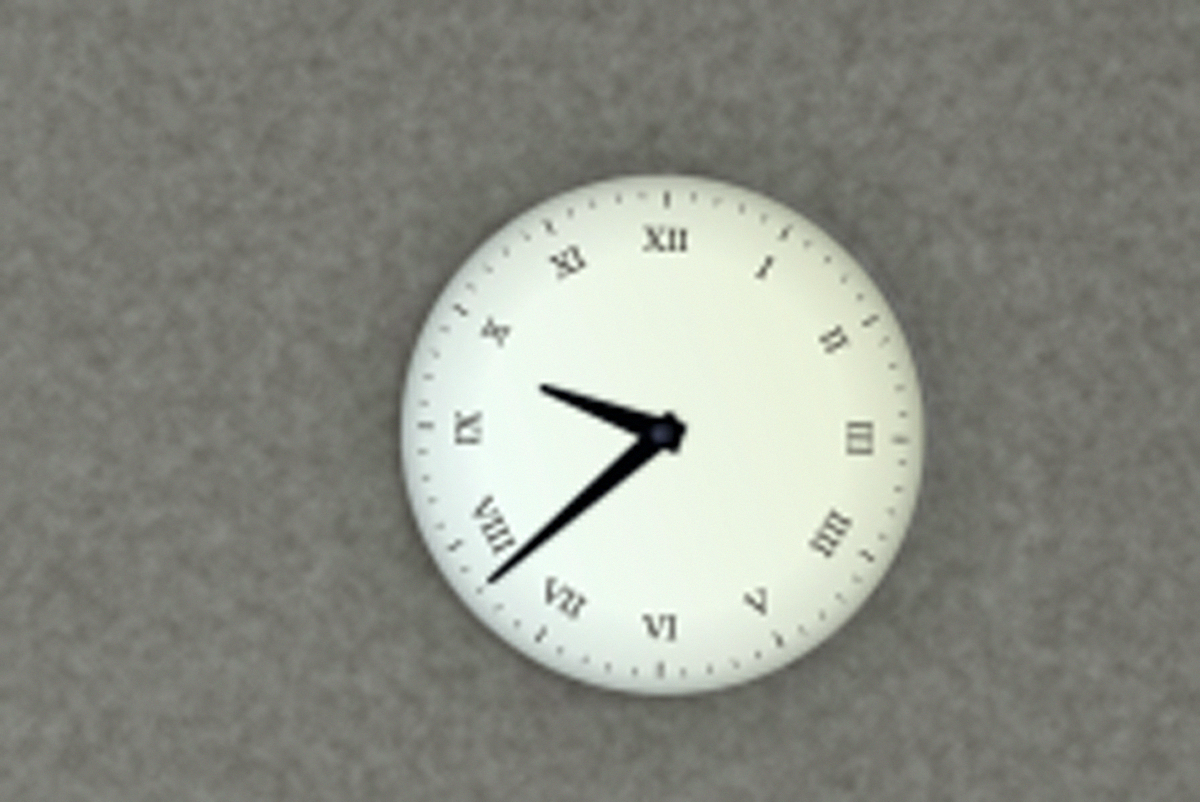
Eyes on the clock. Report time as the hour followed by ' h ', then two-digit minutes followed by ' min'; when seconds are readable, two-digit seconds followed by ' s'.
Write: 9 h 38 min
